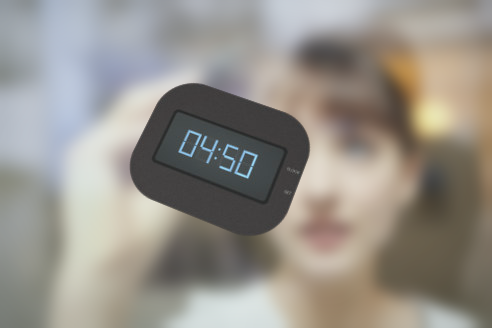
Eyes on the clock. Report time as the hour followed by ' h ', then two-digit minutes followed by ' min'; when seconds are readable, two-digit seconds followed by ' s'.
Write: 4 h 50 min
